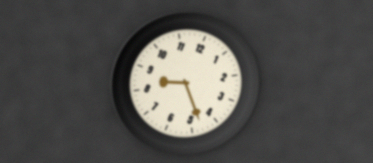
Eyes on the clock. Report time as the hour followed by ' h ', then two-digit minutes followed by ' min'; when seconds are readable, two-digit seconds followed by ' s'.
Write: 8 h 23 min
